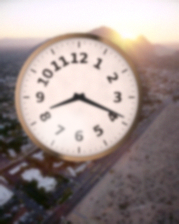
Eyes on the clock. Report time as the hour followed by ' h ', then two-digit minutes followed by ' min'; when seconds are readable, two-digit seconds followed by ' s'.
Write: 8 h 19 min
